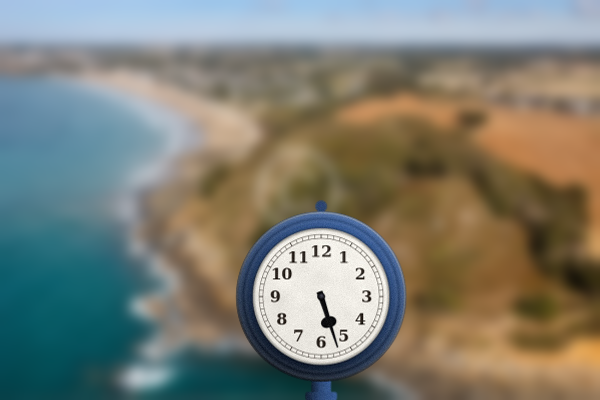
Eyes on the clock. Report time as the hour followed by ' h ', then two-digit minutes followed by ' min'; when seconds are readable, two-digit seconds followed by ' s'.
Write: 5 h 27 min
